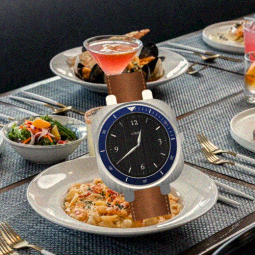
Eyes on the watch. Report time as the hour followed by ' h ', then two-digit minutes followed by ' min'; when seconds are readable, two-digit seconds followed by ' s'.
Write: 12 h 40 min
